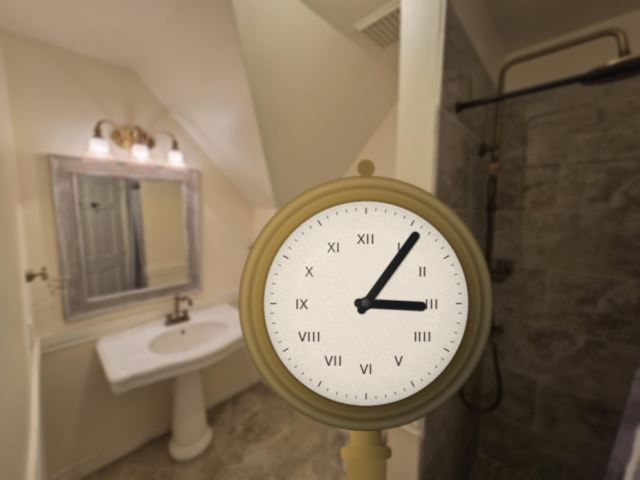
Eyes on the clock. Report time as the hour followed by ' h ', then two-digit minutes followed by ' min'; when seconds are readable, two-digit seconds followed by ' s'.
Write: 3 h 06 min
